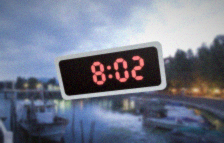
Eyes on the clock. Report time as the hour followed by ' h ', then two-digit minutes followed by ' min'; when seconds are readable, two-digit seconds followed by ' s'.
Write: 8 h 02 min
